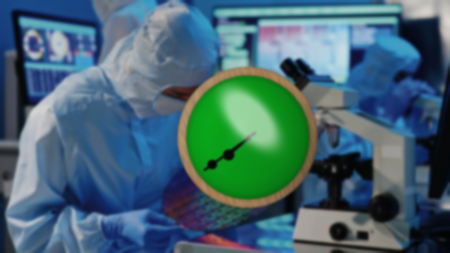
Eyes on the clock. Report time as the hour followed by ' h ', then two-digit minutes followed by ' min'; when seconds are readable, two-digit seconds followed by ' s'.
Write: 7 h 39 min
